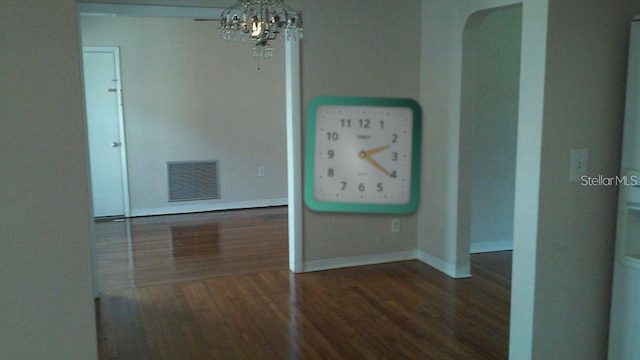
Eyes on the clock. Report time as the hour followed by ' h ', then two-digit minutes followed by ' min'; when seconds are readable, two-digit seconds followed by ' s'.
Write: 2 h 21 min
